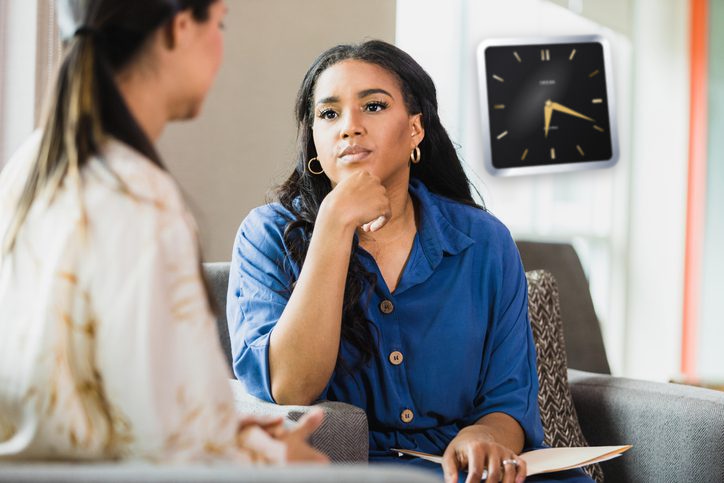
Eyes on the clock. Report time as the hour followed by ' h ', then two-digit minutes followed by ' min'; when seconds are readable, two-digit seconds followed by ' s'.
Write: 6 h 19 min
